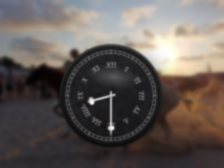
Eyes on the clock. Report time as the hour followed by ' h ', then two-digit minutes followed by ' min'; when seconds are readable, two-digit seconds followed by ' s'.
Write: 8 h 30 min
